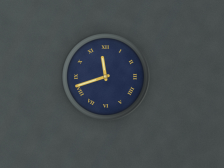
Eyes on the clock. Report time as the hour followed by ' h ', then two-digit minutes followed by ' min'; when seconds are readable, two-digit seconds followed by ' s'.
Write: 11 h 42 min
